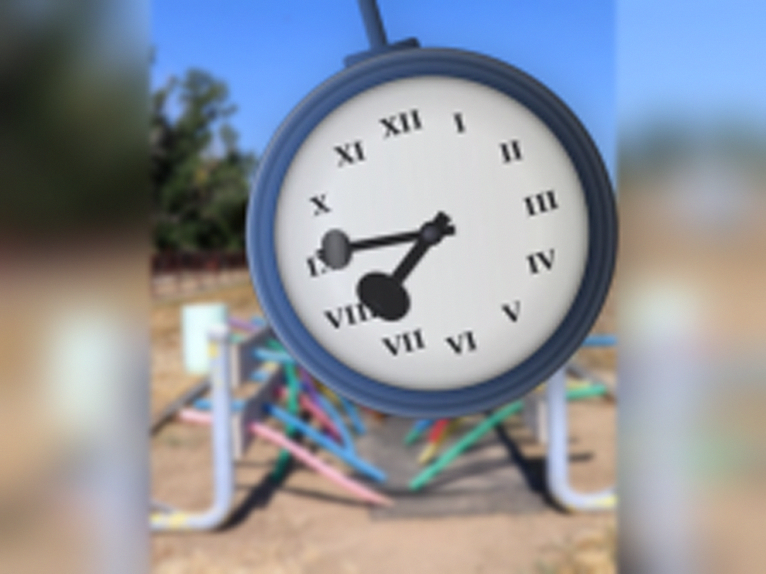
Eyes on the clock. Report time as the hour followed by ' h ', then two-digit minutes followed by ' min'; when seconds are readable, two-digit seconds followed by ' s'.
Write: 7 h 46 min
